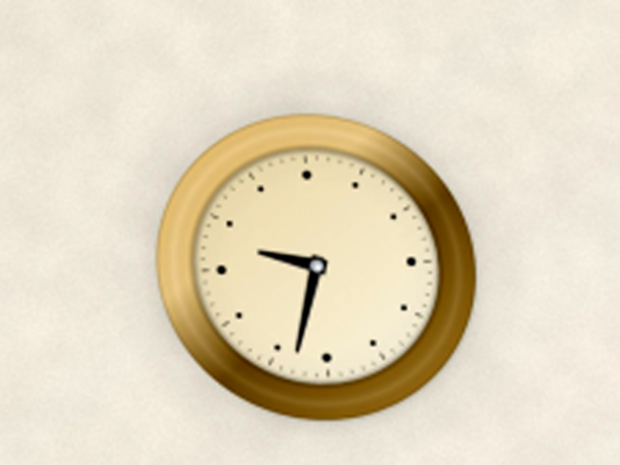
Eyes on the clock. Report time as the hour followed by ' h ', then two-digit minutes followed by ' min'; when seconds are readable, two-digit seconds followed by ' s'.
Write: 9 h 33 min
